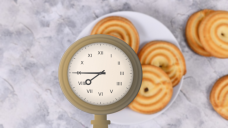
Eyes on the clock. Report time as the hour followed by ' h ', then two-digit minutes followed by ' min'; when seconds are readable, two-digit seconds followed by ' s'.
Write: 7 h 45 min
